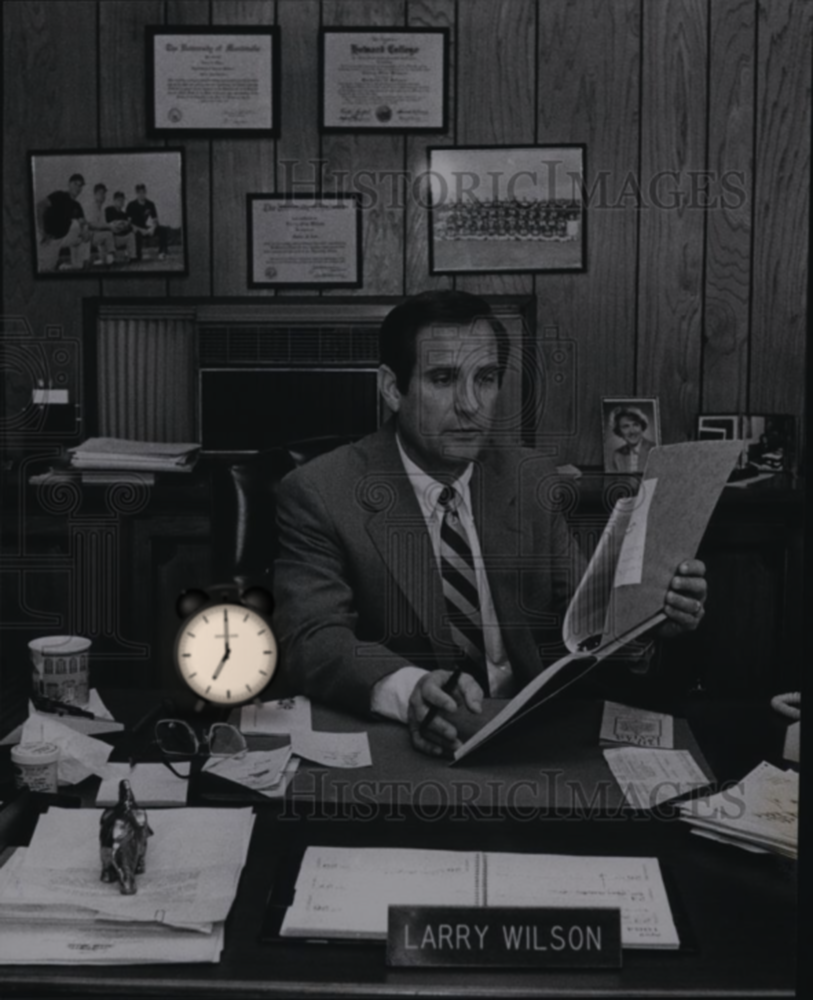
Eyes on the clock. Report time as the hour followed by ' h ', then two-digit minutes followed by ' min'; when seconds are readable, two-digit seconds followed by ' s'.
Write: 7 h 00 min
